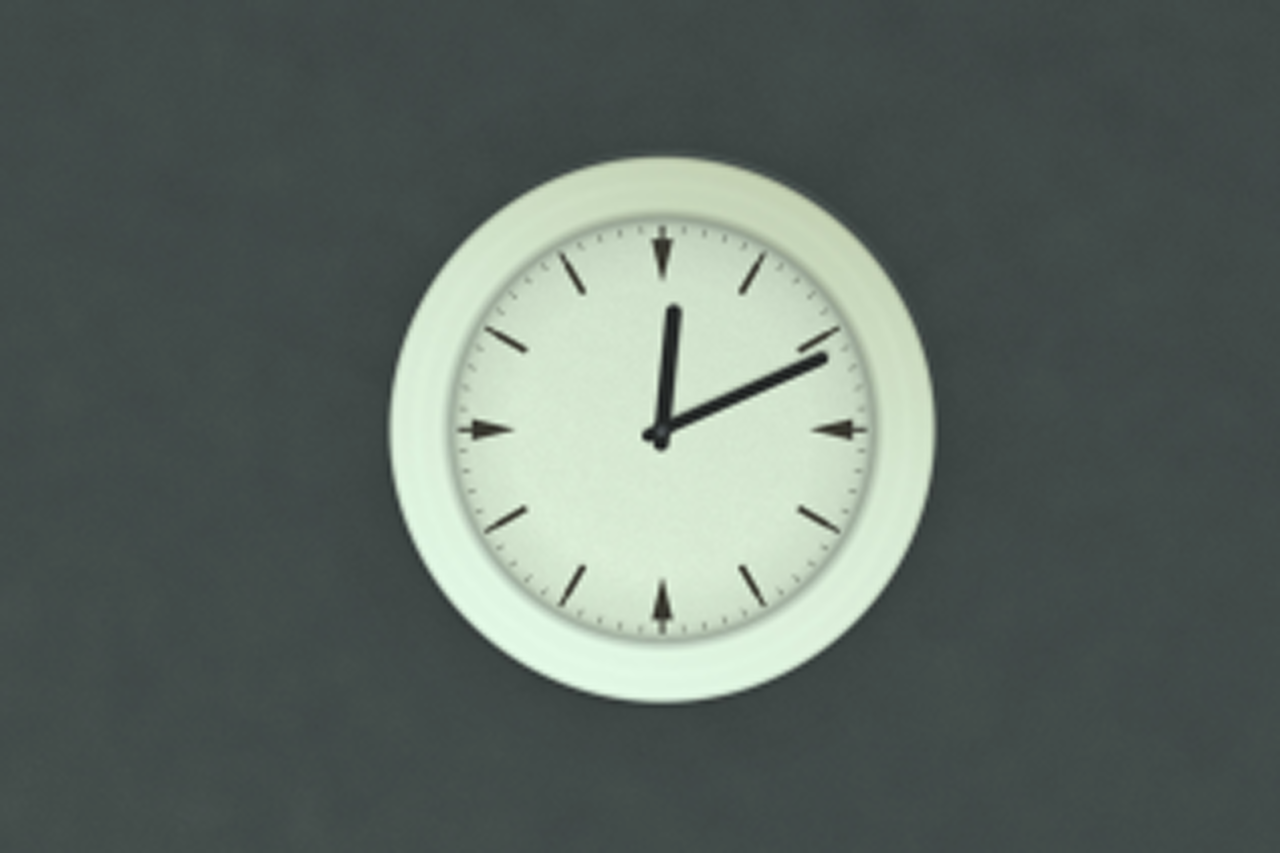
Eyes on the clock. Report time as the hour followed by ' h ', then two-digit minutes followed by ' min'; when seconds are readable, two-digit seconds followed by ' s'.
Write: 12 h 11 min
